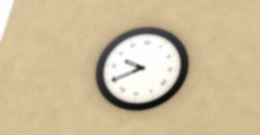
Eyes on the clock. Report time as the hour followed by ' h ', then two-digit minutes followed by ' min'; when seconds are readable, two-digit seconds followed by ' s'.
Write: 9 h 40 min
